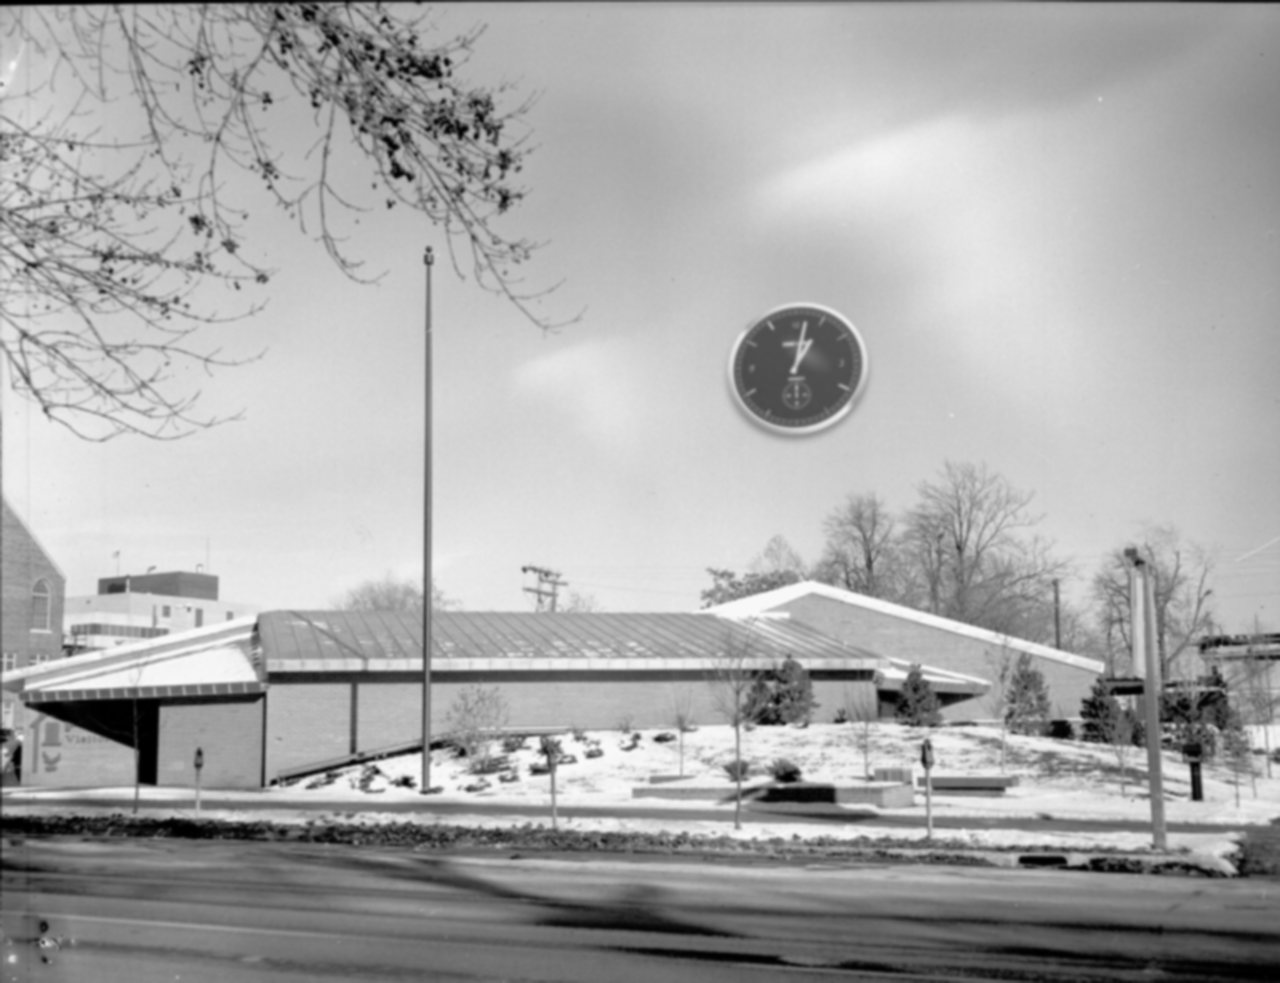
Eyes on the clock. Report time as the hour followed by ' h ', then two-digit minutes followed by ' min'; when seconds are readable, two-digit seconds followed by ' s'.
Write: 1 h 02 min
